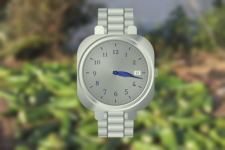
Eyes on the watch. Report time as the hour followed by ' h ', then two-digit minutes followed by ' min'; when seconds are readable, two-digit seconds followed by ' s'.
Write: 3 h 17 min
